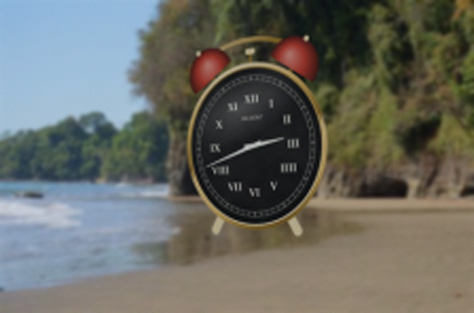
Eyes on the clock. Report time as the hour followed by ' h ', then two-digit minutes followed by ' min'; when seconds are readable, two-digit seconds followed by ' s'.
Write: 2 h 42 min
